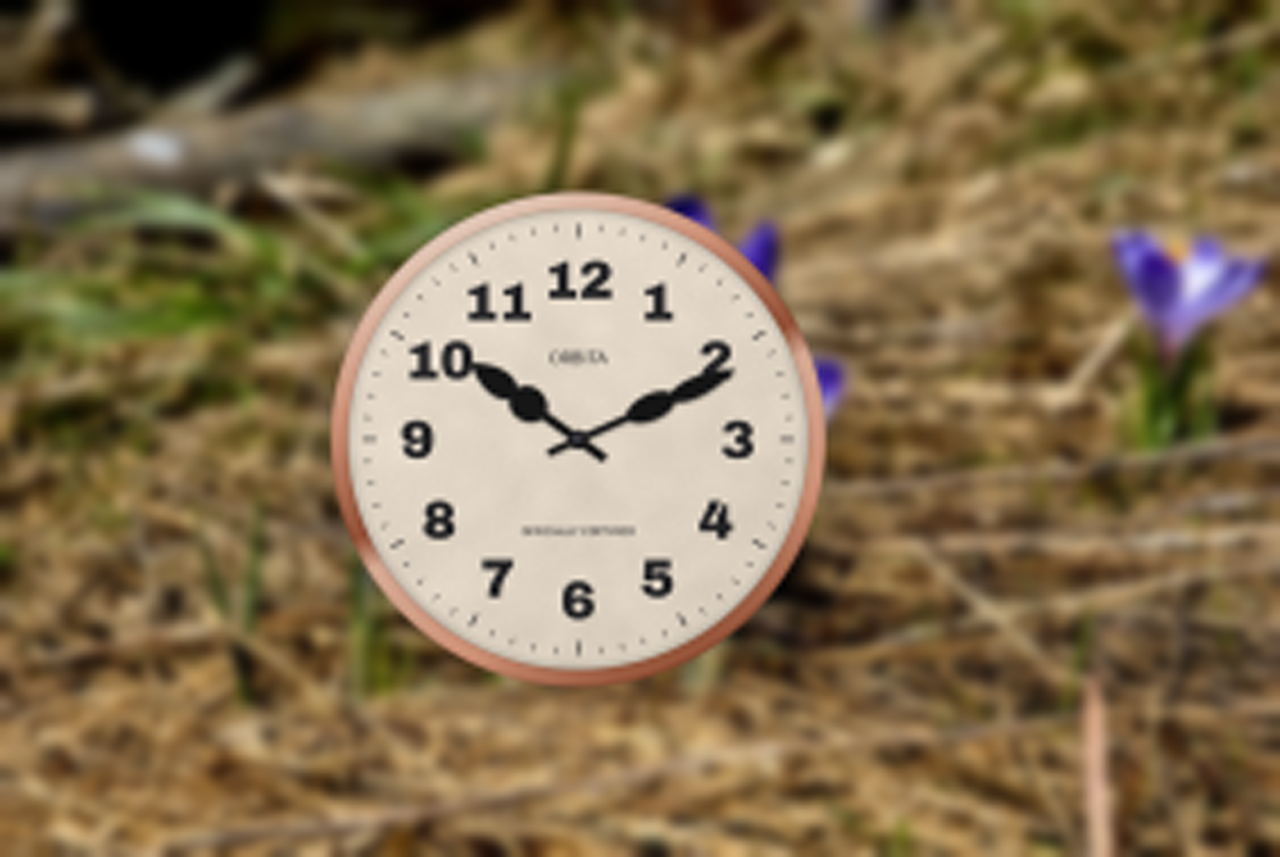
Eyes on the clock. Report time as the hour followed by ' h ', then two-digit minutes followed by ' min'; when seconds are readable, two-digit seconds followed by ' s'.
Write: 10 h 11 min
